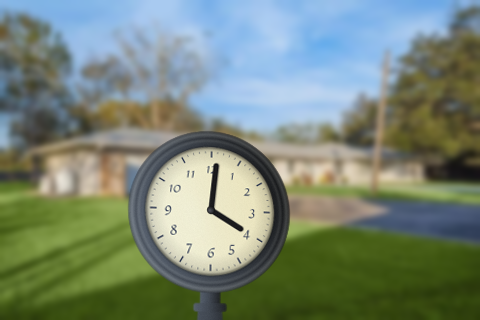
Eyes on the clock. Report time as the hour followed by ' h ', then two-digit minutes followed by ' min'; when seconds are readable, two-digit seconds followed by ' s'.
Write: 4 h 01 min
